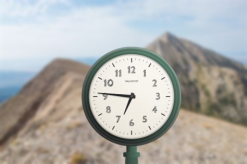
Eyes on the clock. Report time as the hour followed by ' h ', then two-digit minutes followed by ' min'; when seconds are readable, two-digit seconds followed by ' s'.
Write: 6 h 46 min
